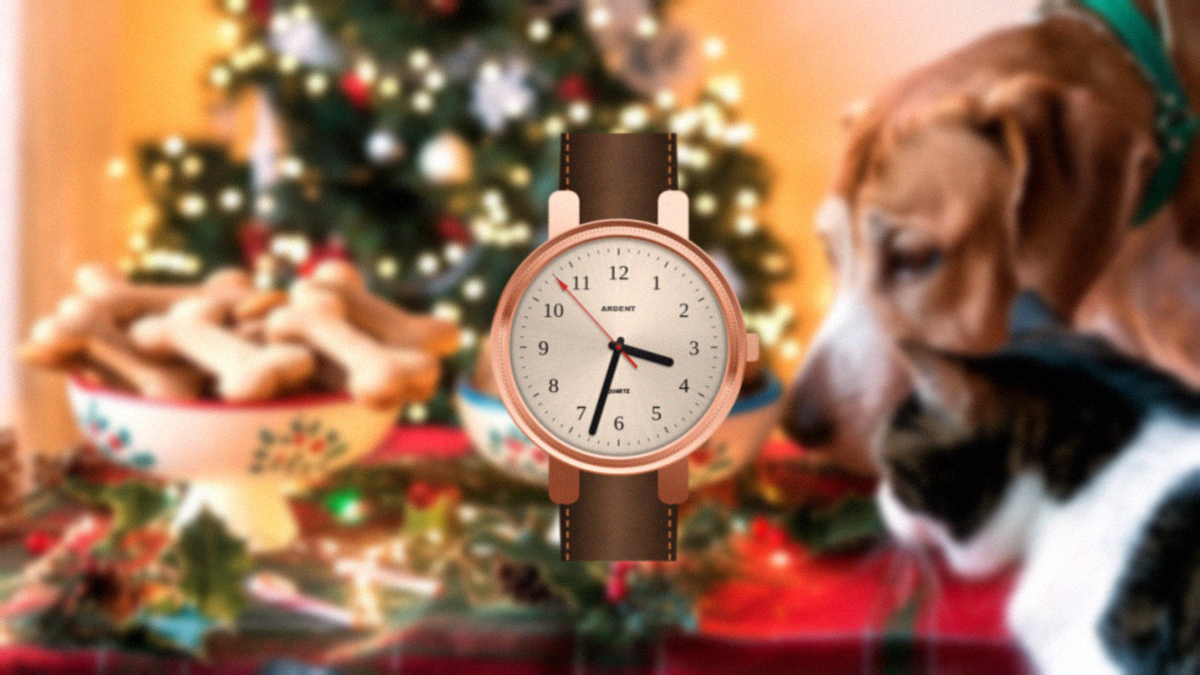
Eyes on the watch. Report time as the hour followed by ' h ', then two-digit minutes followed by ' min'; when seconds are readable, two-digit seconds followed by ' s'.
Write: 3 h 32 min 53 s
